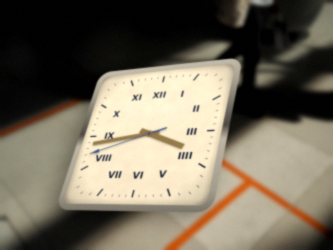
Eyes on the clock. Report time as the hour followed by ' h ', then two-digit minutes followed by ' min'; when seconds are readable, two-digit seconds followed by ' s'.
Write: 3 h 43 min 42 s
